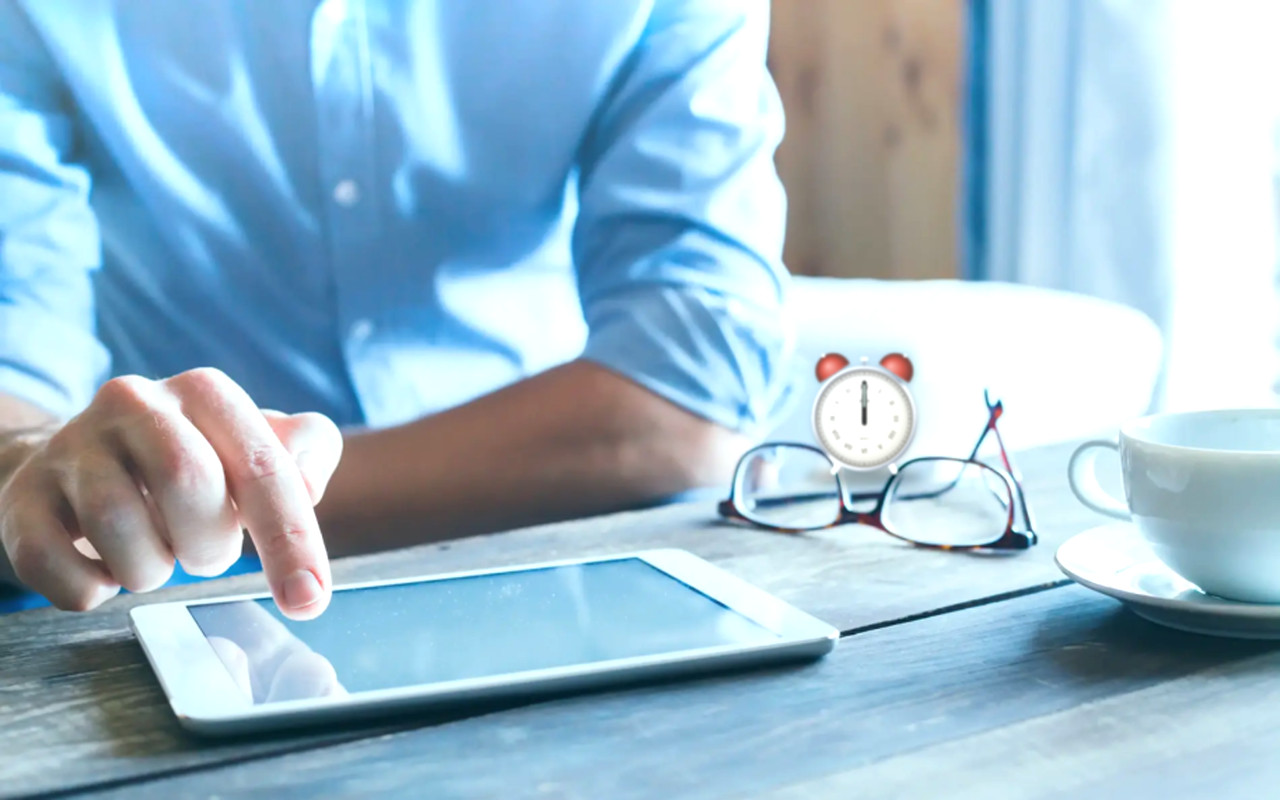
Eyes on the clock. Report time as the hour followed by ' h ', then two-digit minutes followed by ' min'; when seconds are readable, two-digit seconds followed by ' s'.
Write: 12 h 00 min
